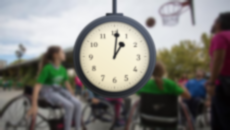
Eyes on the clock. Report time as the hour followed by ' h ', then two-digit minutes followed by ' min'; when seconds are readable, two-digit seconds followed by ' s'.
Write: 1 h 01 min
